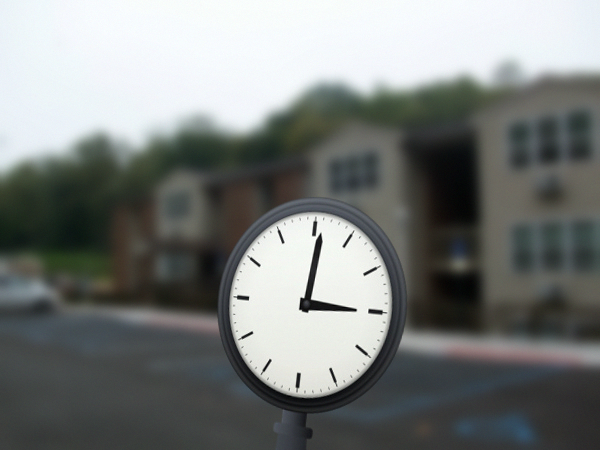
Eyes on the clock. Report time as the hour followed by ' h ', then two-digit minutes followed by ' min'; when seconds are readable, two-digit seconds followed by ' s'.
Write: 3 h 01 min
